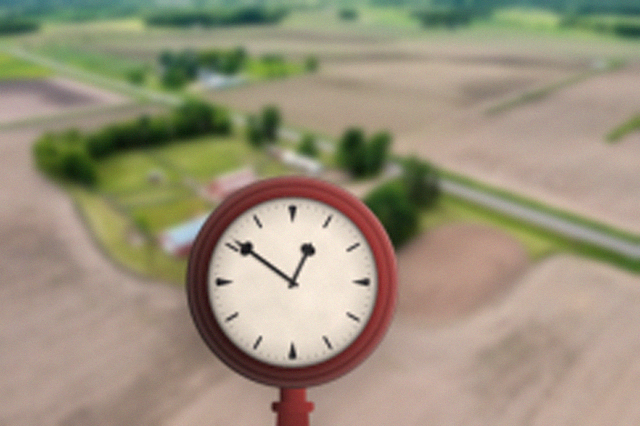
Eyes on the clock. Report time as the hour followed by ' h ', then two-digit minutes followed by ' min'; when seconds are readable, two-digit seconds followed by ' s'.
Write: 12 h 51 min
